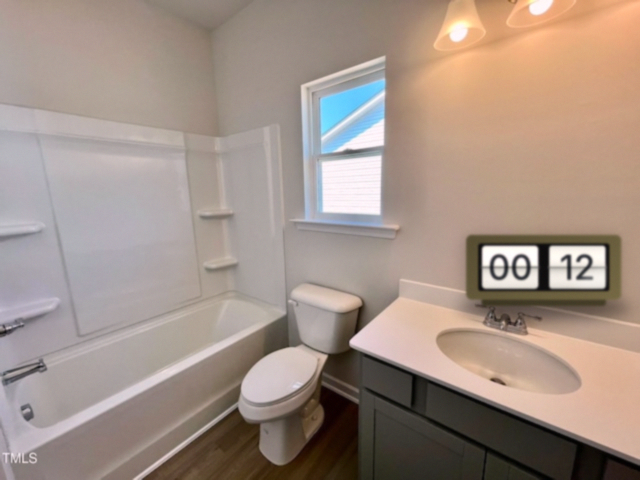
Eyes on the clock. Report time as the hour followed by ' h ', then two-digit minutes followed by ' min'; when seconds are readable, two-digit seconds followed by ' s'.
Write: 0 h 12 min
